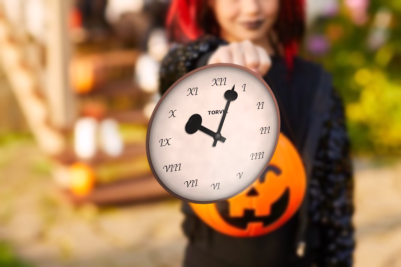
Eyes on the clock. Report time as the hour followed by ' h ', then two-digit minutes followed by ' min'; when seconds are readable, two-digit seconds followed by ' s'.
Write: 10 h 03 min
